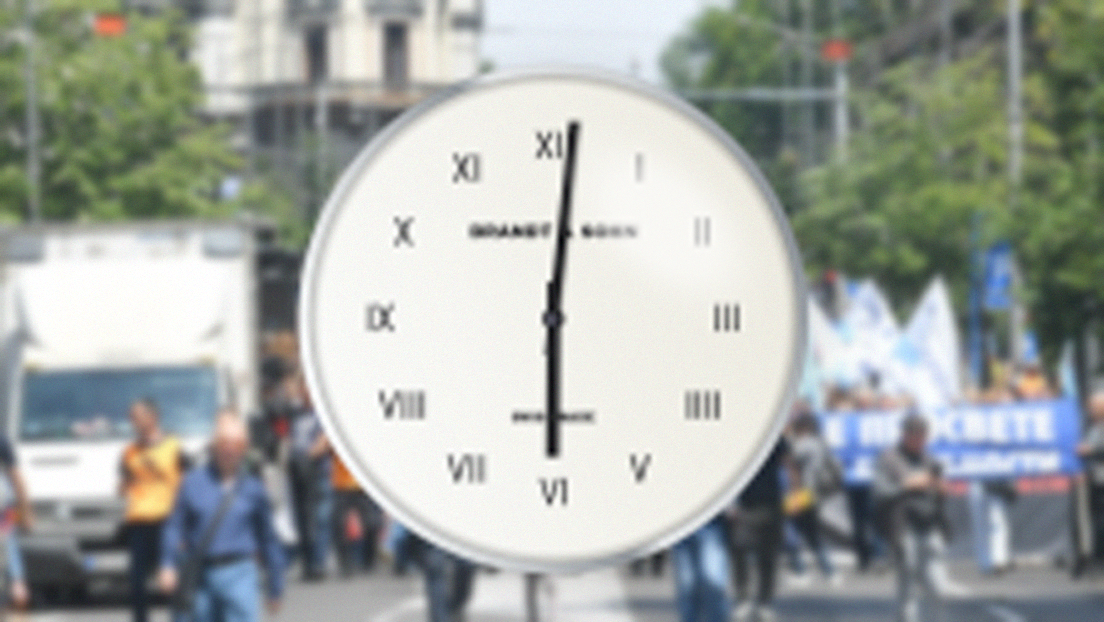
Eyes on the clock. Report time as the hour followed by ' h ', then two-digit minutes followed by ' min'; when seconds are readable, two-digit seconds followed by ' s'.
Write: 6 h 01 min
